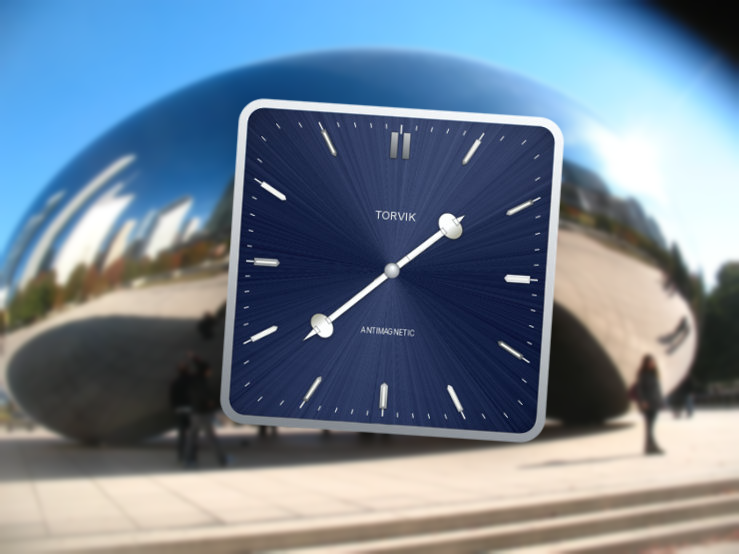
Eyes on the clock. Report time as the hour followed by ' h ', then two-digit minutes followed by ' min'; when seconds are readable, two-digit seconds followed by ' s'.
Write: 1 h 38 min
